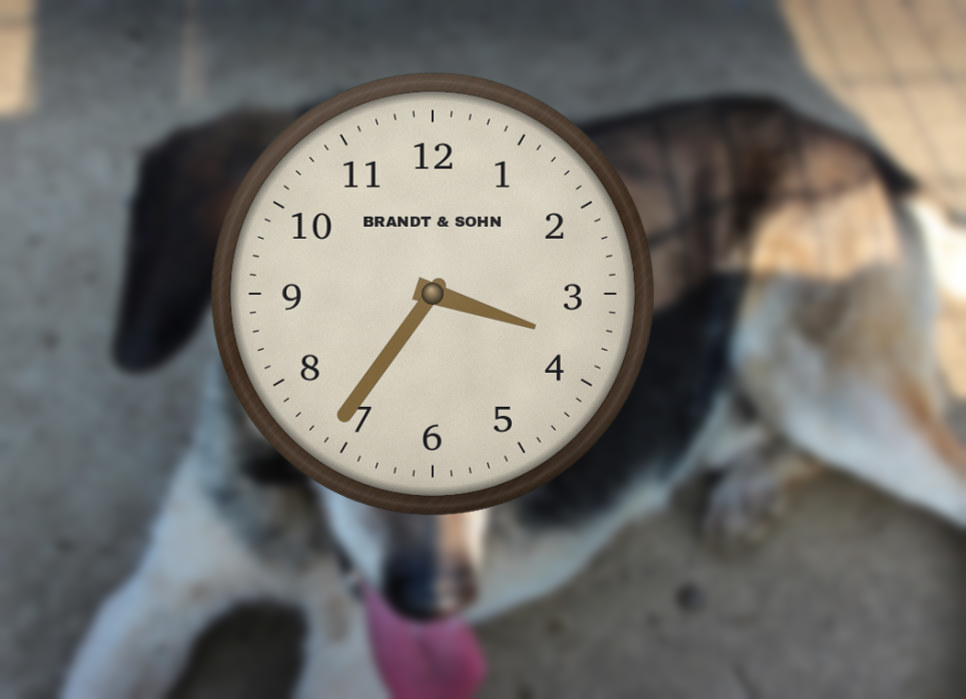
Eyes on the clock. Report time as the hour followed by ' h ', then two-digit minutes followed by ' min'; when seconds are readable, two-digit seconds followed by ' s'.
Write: 3 h 36 min
